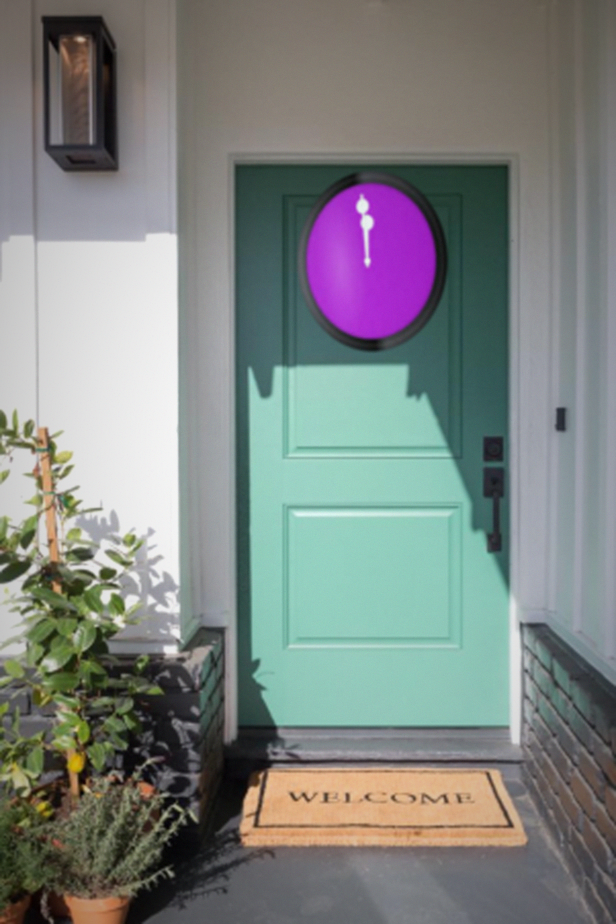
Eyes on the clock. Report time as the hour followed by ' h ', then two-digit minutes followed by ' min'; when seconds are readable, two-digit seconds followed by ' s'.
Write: 11 h 59 min
